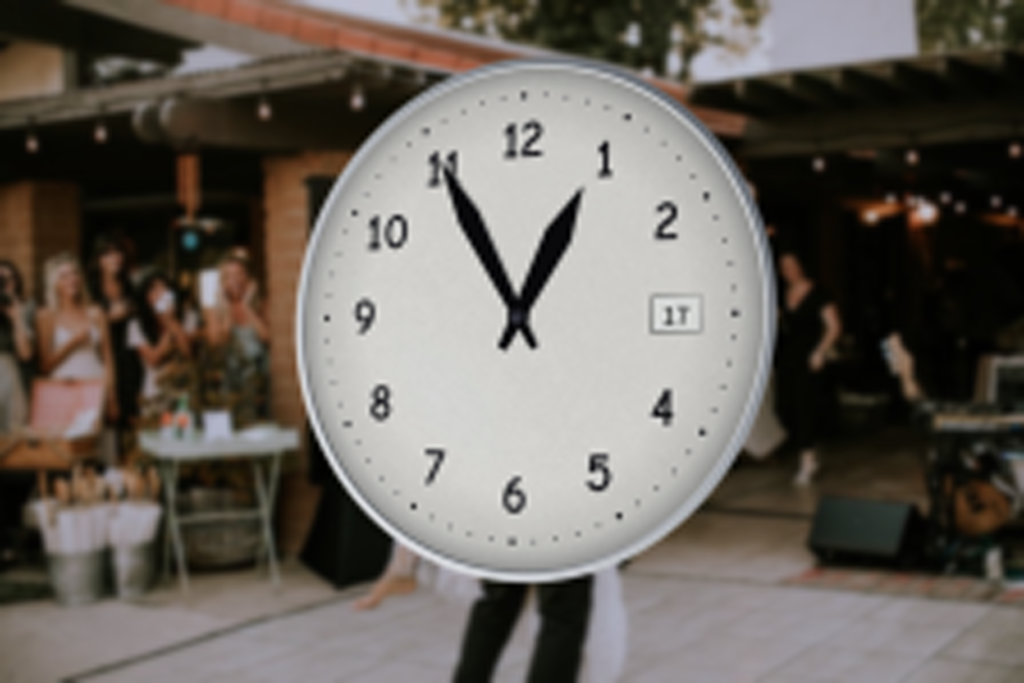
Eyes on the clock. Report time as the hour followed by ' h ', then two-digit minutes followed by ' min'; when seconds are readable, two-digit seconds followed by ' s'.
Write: 12 h 55 min
